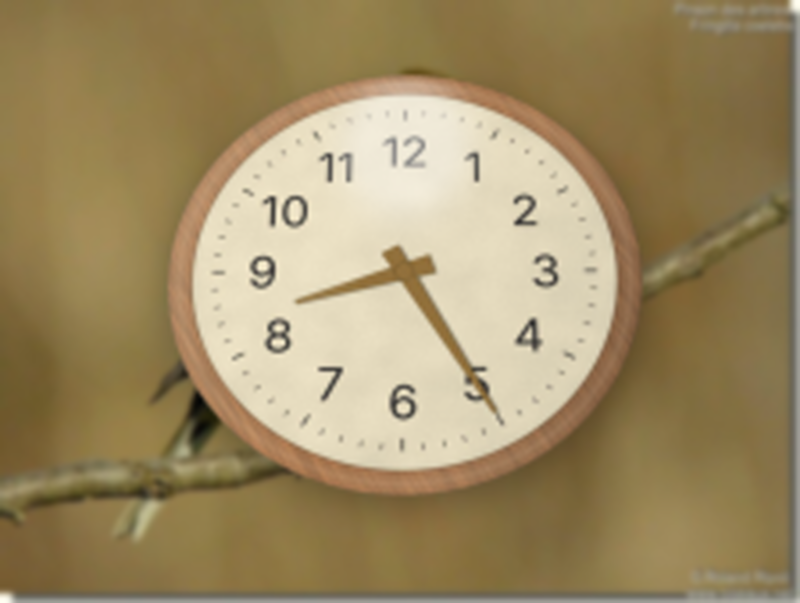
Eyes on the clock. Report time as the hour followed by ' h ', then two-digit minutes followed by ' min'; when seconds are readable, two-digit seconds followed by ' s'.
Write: 8 h 25 min
